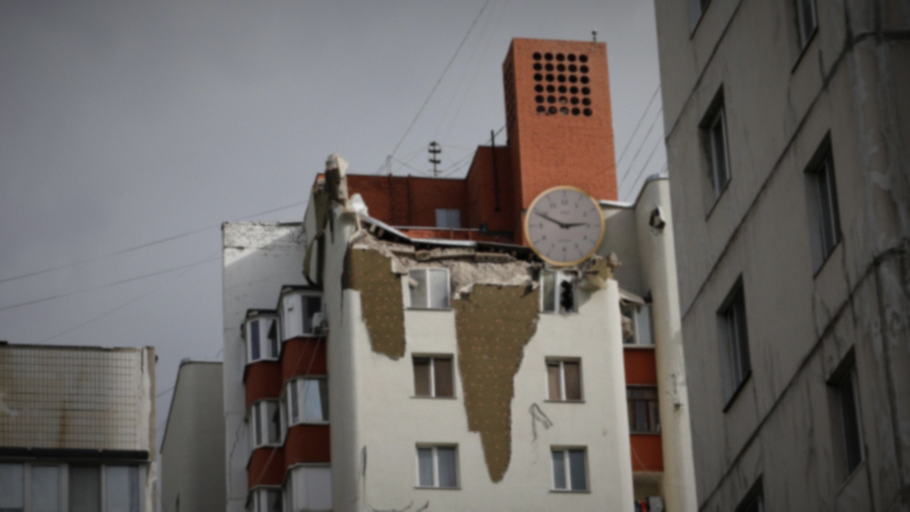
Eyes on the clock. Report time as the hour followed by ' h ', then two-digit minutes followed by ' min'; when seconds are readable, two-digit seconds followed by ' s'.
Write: 2 h 49 min
